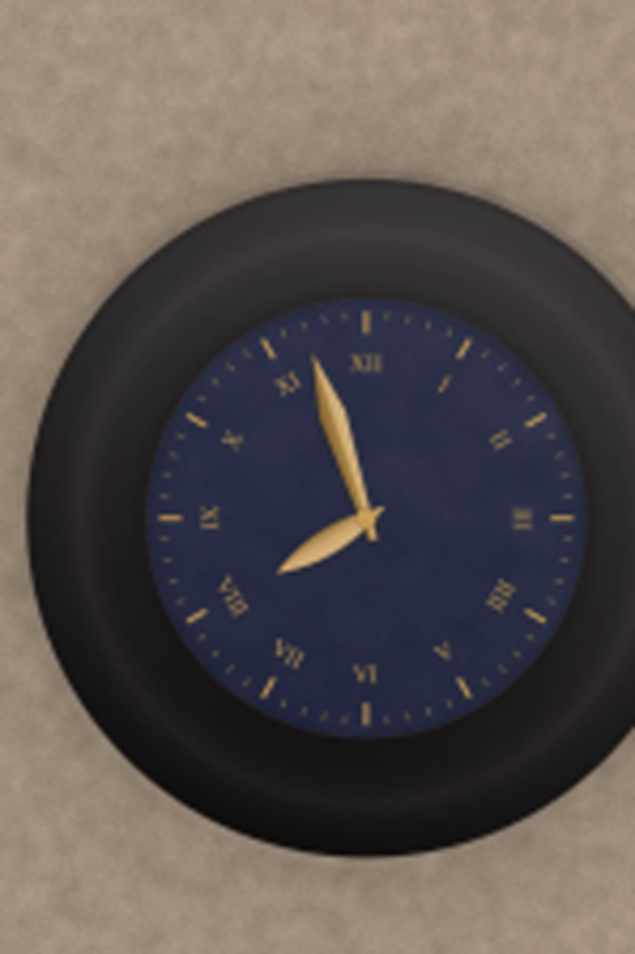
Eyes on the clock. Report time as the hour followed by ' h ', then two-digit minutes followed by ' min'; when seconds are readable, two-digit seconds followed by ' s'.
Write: 7 h 57 min
